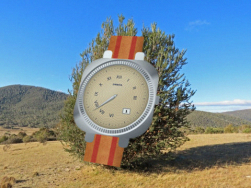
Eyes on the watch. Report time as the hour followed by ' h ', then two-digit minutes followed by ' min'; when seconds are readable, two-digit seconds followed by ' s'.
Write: 7 h 38 min
